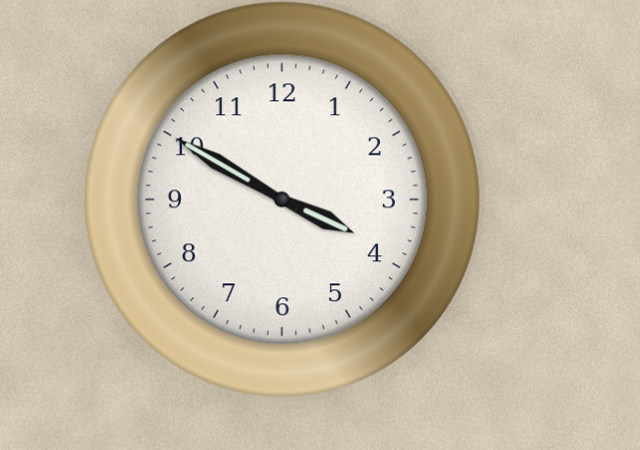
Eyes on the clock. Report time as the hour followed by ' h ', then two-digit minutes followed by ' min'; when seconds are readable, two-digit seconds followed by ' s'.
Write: 3 h 50 min
